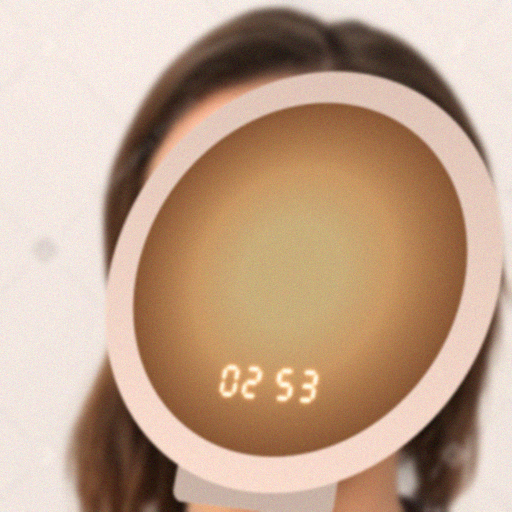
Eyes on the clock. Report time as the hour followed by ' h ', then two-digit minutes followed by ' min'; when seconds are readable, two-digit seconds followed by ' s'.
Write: 2 h 53 min
